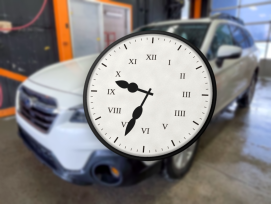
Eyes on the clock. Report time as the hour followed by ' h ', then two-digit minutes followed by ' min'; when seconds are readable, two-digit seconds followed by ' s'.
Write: 9 h 34 min
